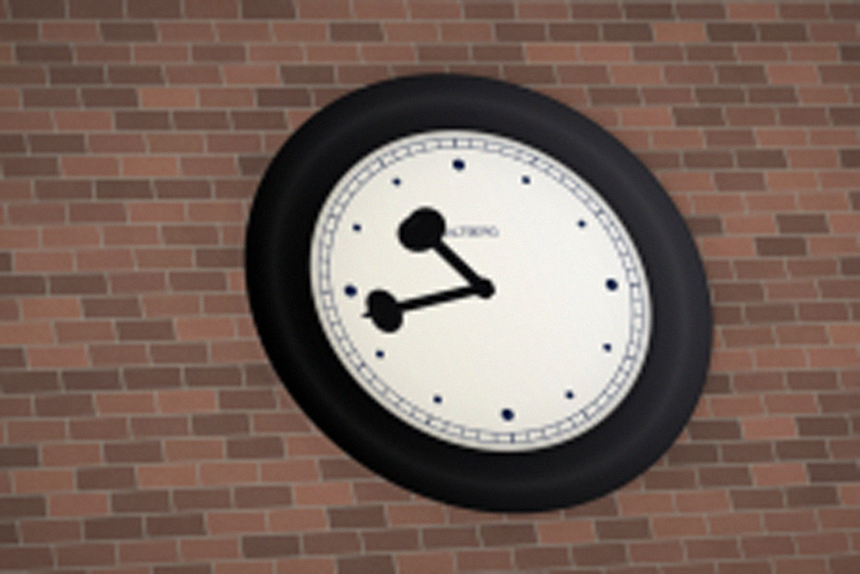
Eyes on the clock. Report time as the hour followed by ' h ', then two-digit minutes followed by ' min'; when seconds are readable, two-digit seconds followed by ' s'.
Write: 10 h 43 min
